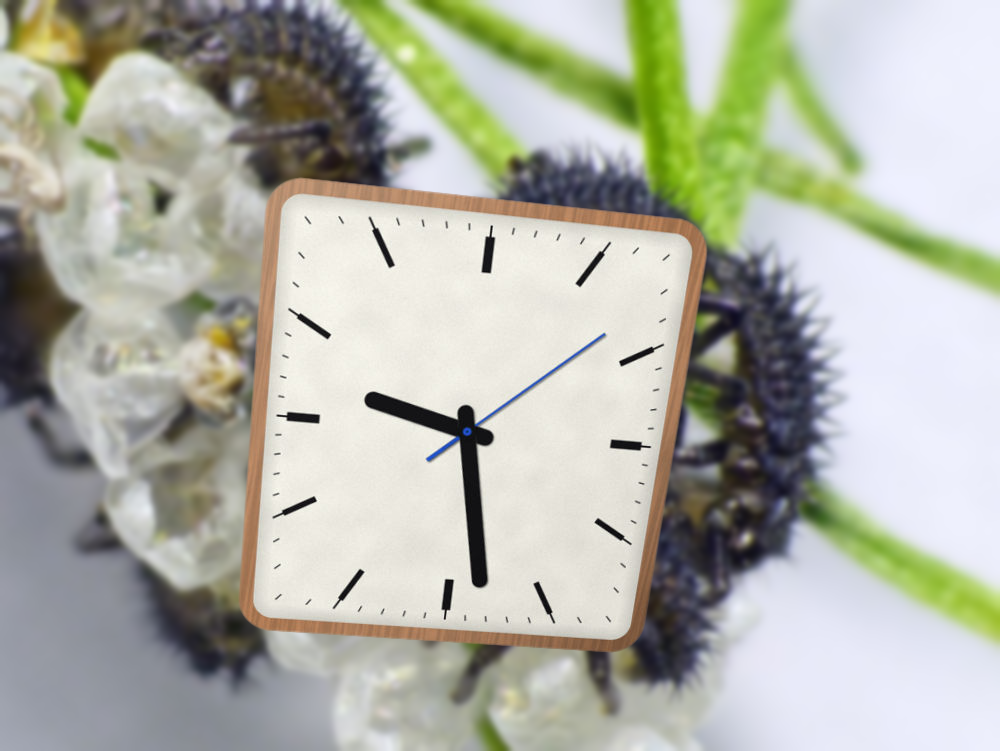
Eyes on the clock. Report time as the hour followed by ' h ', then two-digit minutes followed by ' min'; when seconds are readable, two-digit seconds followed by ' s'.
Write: 9 h 28 min 08 s
